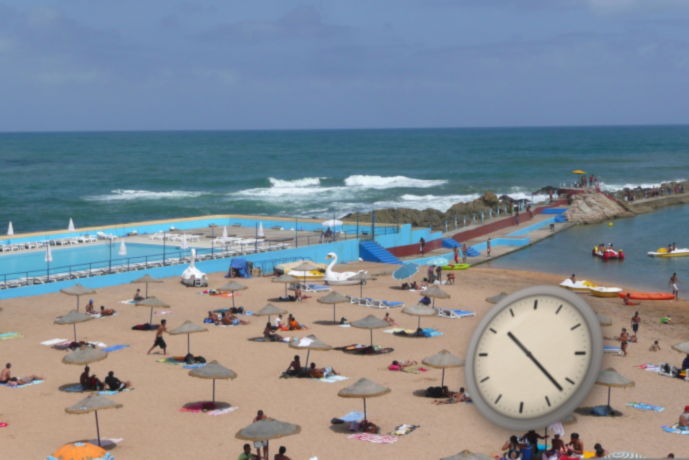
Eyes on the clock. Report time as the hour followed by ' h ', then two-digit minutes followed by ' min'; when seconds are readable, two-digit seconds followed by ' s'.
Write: 10 h 22 min
